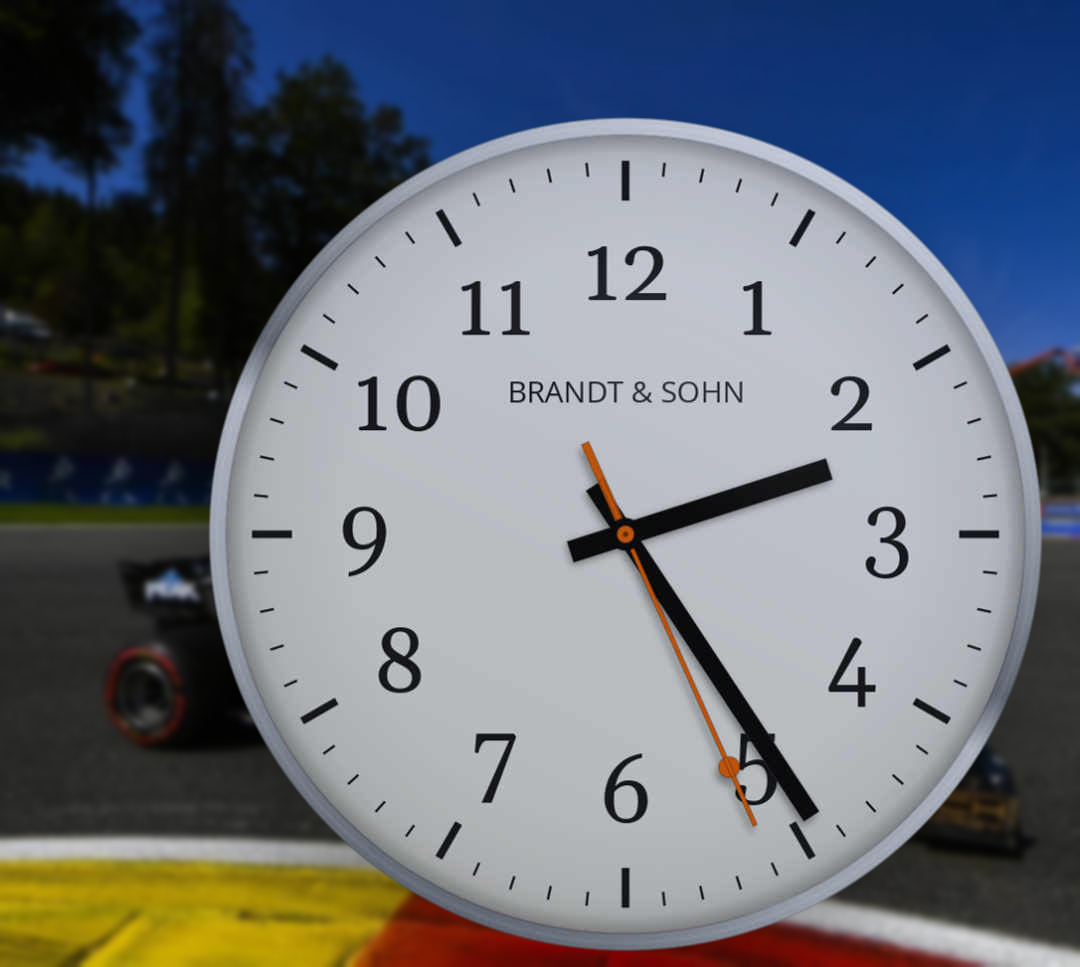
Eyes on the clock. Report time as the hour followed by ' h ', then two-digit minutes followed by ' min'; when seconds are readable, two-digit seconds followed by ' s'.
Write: 2 h 24 min 26 s
